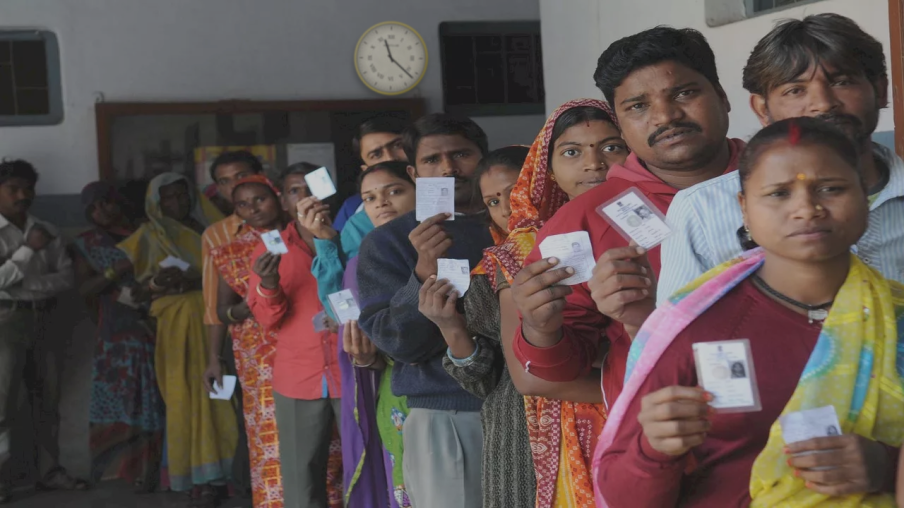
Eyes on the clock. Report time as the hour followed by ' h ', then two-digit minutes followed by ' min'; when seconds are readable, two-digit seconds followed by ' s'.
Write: 11 h 22 min
